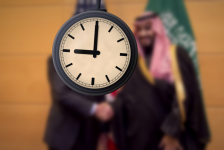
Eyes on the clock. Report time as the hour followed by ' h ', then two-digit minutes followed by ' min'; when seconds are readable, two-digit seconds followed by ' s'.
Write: 9 h 00 min
